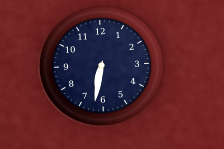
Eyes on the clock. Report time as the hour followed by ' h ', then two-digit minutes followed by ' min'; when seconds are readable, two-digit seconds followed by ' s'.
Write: 6 h 32 min
